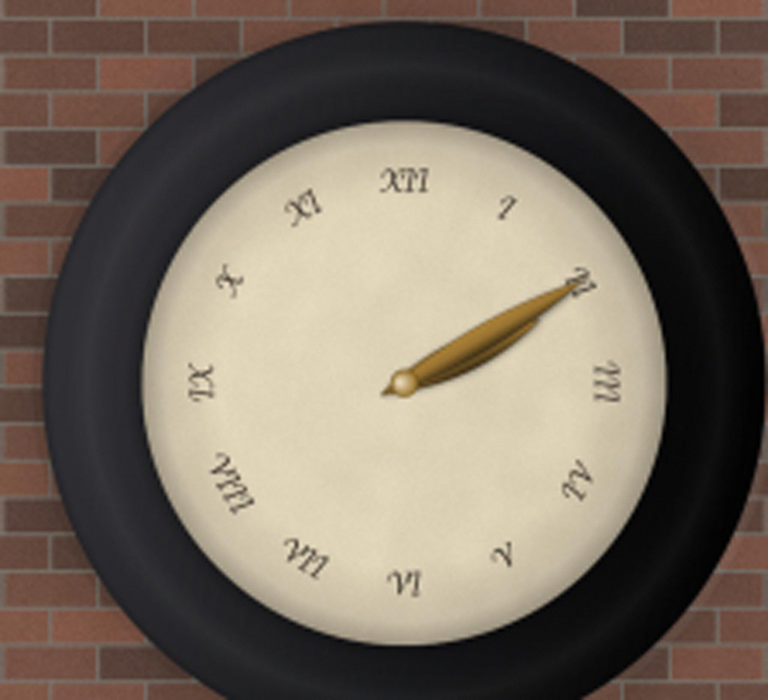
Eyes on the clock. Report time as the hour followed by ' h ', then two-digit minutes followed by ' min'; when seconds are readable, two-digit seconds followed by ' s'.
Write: 2 h 10 min
